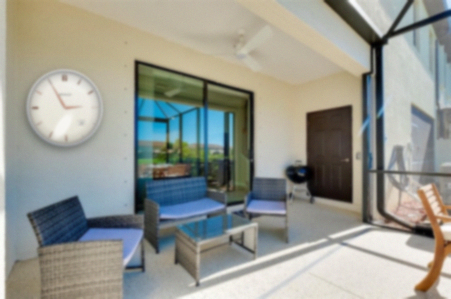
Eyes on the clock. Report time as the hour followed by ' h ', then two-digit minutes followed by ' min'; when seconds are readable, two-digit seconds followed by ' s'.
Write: 2 h 55 min
